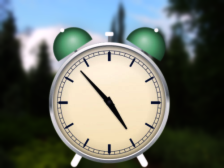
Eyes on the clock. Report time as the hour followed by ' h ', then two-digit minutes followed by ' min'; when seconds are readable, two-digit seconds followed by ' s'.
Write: 4 h 53 min
